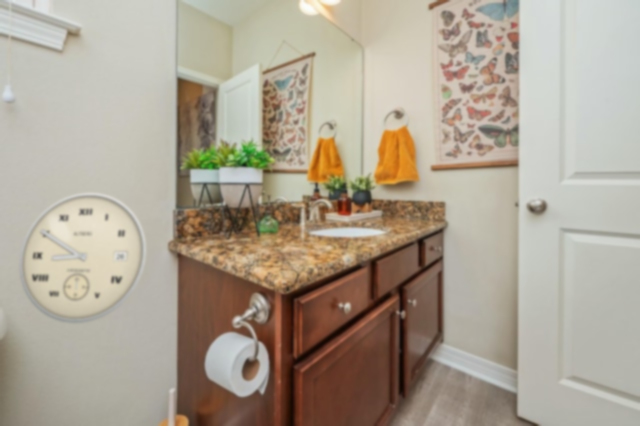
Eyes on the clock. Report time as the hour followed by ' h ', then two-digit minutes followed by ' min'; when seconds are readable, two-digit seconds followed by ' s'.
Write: 8 h 50 min
